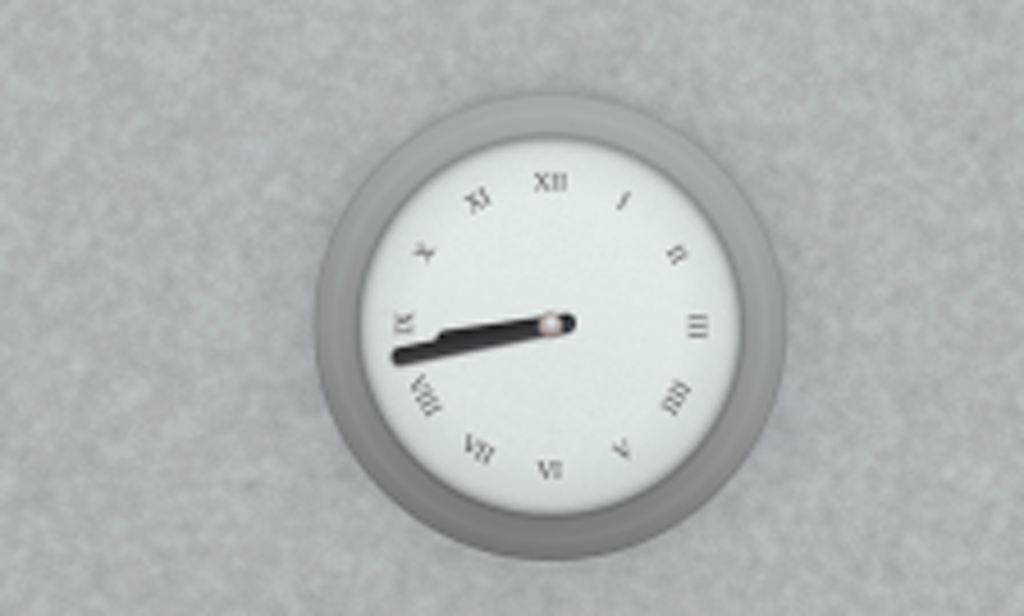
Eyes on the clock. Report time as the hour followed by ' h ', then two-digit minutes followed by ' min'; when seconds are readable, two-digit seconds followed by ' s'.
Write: 8 h 43 min
